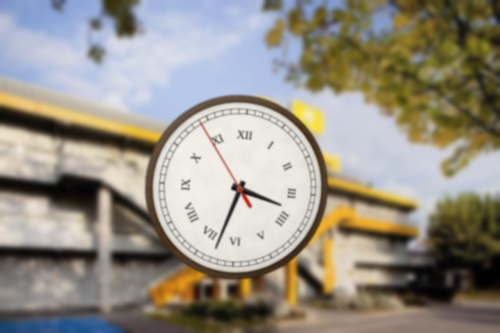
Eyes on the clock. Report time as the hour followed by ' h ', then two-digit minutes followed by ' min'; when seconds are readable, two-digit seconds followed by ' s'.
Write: 3 h 32 min 54 s
